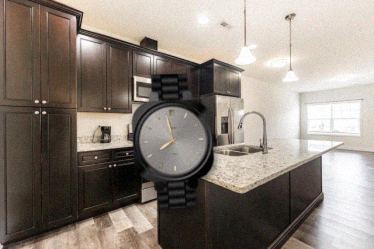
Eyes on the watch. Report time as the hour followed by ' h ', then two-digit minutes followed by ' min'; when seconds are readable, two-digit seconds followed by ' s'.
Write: 7 h 58 min
